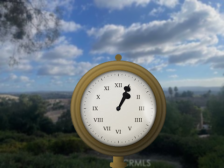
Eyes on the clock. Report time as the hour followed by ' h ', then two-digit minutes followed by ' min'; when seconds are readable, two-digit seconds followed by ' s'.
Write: 1 h 04 min
